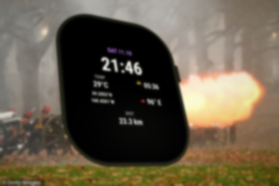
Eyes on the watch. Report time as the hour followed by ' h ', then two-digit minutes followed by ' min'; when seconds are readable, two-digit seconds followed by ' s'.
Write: 21 h 46 min
